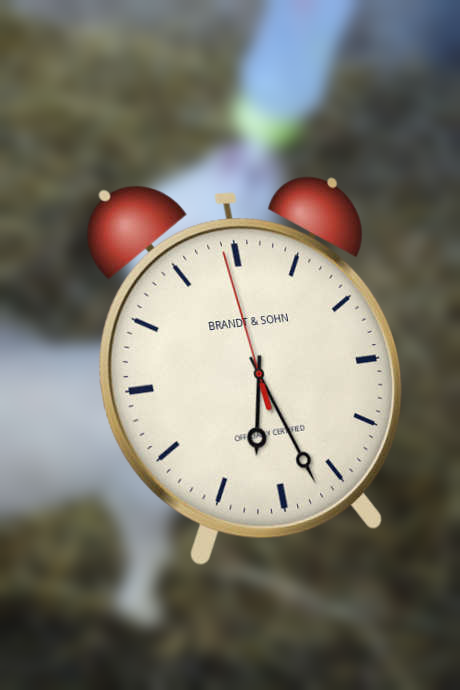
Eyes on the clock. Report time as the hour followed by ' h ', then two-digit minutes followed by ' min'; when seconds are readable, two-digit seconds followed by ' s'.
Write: 6 h 26 min 59 s
